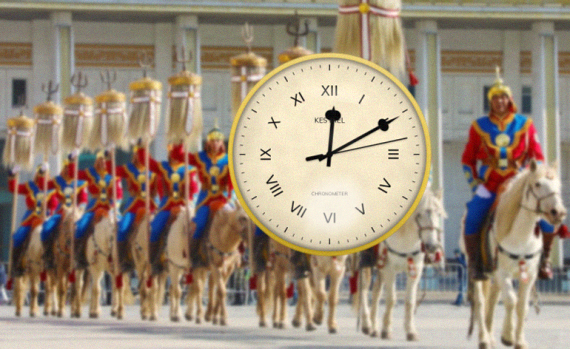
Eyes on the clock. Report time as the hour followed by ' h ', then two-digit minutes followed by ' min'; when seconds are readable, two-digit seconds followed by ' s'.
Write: 12 h 10 min 13 s
